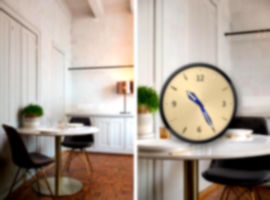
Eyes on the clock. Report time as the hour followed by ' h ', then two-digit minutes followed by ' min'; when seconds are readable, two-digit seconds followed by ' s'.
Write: 10 h 25 min
